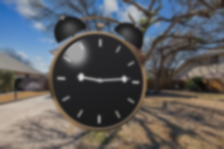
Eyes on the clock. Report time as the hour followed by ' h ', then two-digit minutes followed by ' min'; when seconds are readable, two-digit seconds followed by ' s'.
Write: 9 h 14 min
